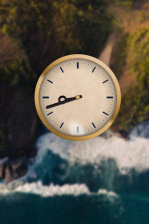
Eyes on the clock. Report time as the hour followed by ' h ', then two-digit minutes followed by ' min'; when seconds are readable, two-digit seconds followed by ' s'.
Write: 8 h 42 min
